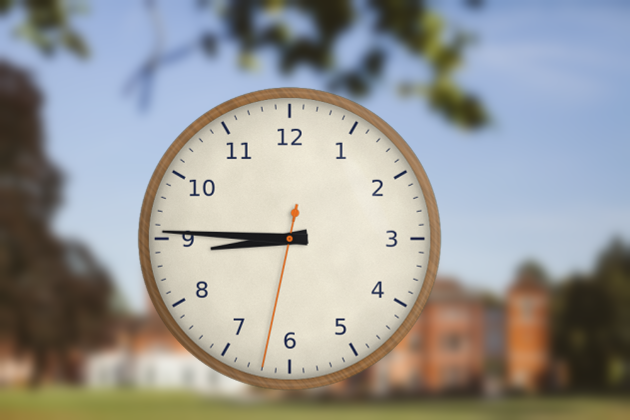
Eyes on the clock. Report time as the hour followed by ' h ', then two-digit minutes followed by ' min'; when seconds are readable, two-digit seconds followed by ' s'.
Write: 8 h 45 min 32 s
